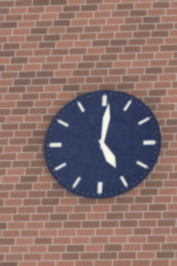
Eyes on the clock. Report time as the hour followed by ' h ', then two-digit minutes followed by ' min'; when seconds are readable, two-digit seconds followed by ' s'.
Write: 5 h 01 min
